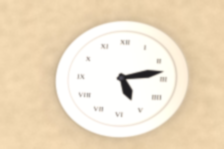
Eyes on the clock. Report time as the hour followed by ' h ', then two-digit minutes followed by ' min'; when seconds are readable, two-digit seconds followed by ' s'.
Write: 5 h 13 min
